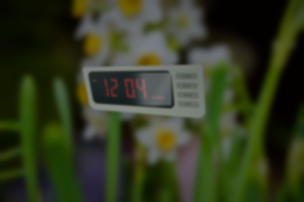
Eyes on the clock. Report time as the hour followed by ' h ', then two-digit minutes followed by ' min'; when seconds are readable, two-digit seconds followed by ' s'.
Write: 12 h 04 min
